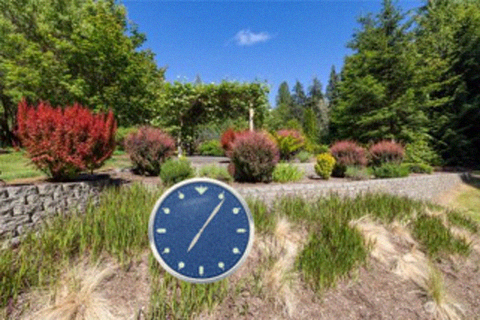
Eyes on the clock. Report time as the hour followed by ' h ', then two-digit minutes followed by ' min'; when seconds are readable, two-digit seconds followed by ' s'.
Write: 7 h 06 min
